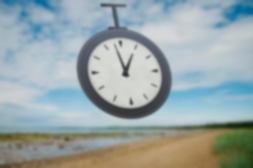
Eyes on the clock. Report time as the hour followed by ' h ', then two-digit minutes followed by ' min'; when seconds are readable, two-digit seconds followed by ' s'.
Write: 12 h 58 min
